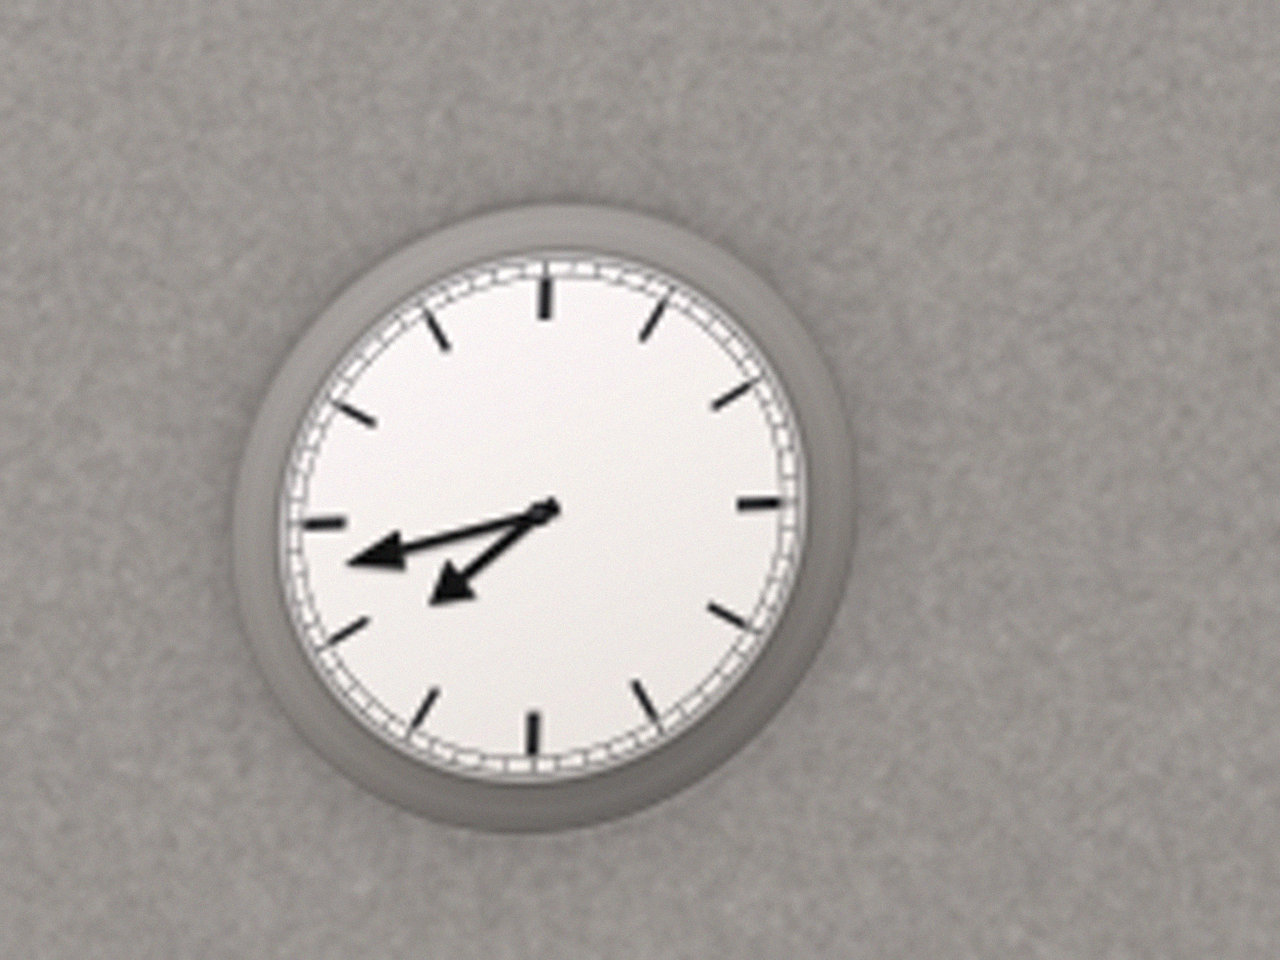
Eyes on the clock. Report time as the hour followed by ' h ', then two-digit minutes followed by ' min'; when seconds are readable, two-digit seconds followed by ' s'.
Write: 7 h 43 min
